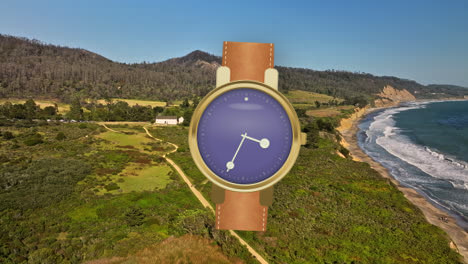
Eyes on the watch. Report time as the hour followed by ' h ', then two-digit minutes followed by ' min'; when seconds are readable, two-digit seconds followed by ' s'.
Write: 3 h 34 min
